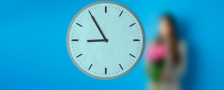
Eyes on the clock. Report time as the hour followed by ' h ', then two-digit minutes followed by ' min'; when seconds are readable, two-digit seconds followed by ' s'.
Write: 8 h 55 min
